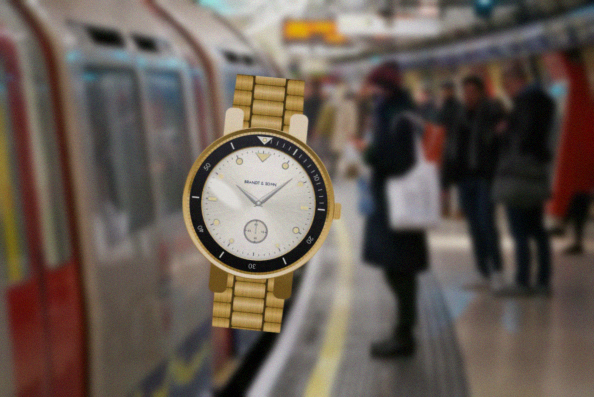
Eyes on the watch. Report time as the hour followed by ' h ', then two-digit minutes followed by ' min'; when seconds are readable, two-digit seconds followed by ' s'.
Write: 10 h 08 min
